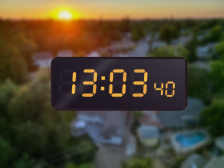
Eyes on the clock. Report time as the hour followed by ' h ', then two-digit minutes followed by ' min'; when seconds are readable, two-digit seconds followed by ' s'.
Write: 13 h 03 min 40 s
